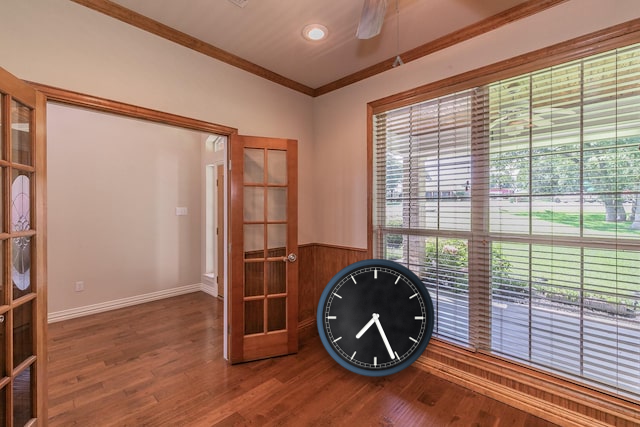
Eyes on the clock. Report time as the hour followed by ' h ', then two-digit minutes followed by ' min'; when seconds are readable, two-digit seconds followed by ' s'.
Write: 7 h 26 min
